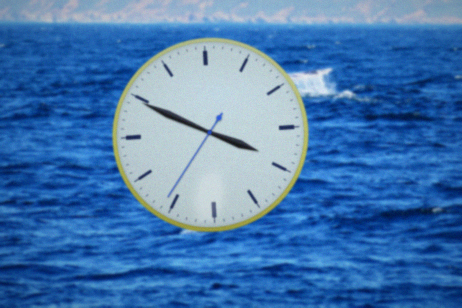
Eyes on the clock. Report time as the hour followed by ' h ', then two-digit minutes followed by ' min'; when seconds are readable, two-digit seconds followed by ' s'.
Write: 3 h 49 min 36 s
